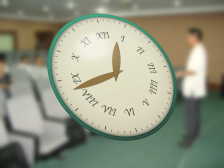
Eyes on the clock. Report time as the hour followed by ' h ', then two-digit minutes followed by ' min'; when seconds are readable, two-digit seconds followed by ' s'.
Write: 12 h 43 min
